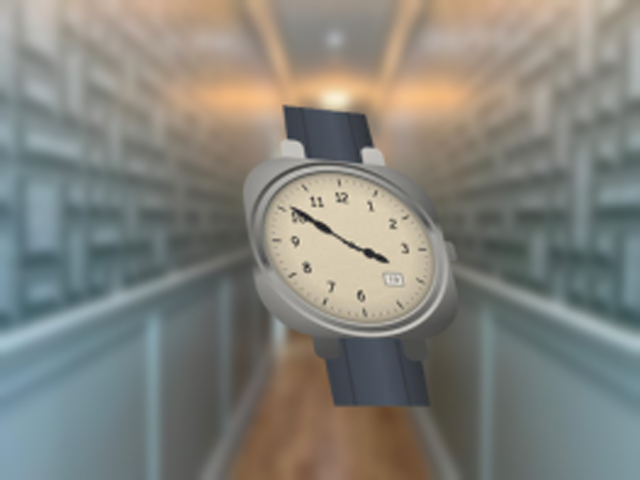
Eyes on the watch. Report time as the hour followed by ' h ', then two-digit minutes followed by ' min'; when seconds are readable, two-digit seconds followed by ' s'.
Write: 3 h 51 min
